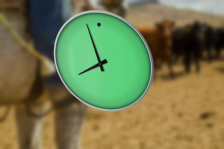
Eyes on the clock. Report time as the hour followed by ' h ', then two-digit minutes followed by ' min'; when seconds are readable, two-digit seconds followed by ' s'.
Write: 7 h 57 min
